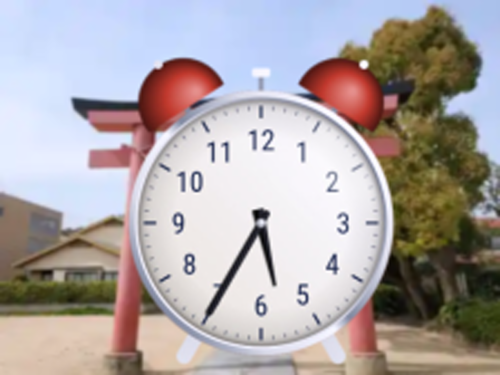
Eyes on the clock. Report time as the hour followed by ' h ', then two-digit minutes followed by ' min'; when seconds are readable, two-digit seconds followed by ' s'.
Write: 5 h 35 min
